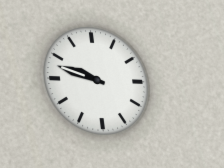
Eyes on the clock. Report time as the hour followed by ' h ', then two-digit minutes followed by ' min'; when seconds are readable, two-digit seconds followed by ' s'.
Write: 9 h 48 min
